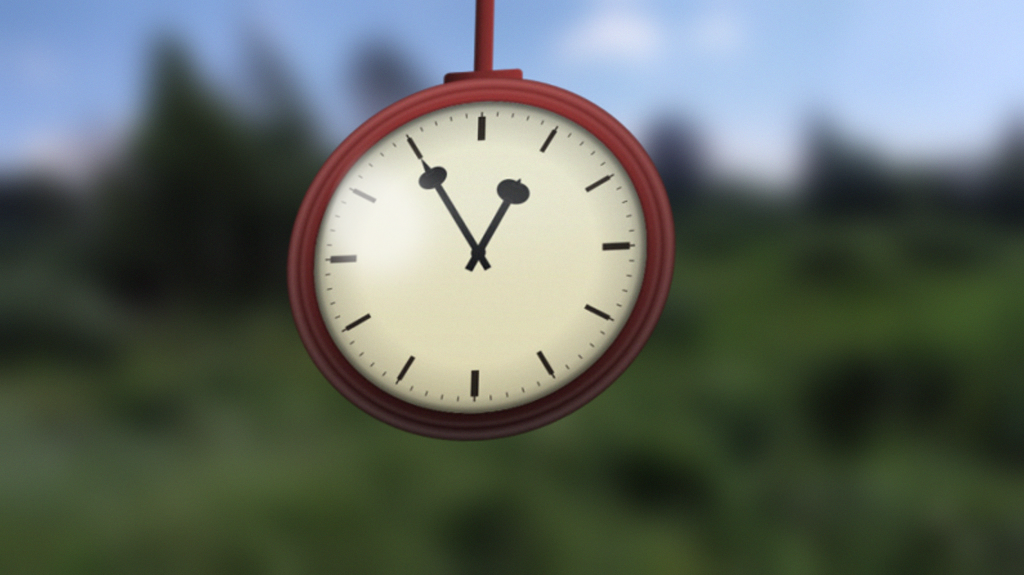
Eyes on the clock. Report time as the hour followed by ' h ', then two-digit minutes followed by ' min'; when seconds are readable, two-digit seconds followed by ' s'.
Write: 12 h 55 min
